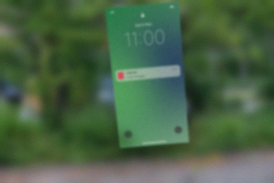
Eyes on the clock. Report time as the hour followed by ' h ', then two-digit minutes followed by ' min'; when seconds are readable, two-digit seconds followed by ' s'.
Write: 11 h 00 min
